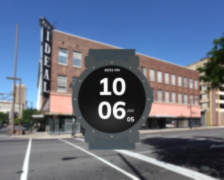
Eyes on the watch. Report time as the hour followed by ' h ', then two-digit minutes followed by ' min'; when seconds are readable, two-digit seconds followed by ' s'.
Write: 10 h 06 min
